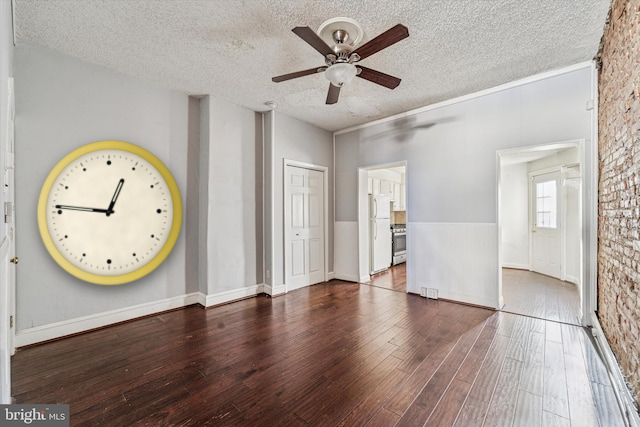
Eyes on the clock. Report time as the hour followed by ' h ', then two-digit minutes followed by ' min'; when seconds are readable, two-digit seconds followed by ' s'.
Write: 12 h 46 min
